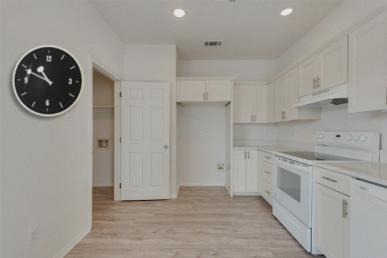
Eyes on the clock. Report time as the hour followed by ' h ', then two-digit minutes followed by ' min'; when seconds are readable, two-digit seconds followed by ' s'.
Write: 10 h 49 min
